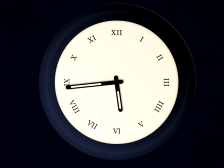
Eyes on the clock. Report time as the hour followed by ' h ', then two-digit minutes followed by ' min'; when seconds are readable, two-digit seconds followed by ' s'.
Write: 5 h 44 min
